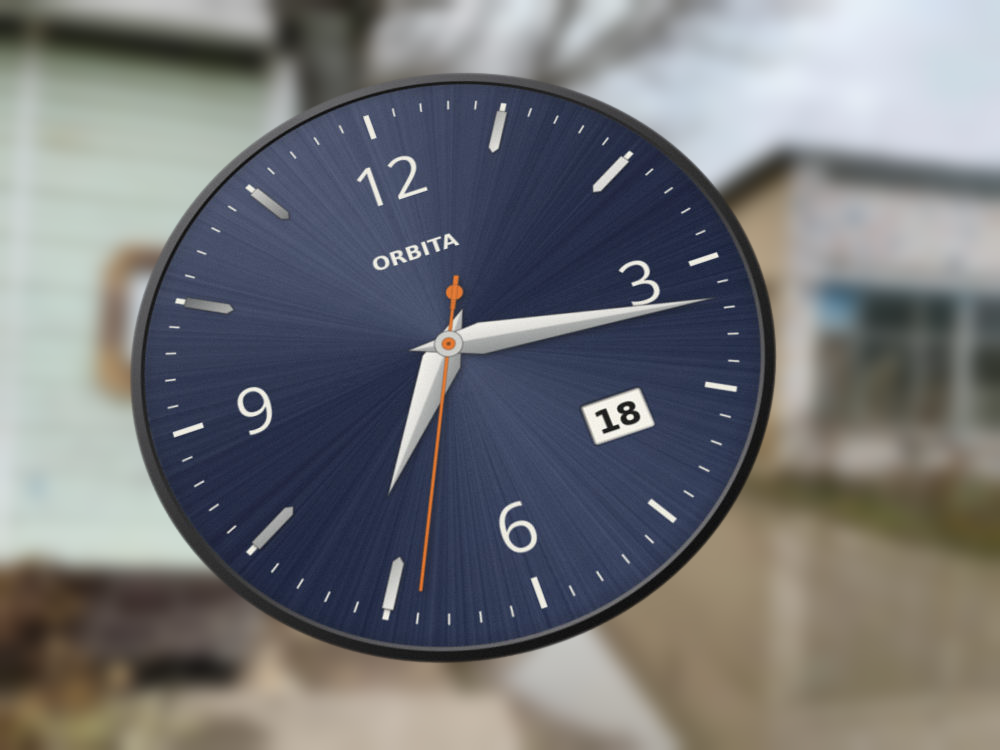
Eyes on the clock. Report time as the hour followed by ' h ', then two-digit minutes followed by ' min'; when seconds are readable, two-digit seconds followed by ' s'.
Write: 7 h 16 min 34 s
